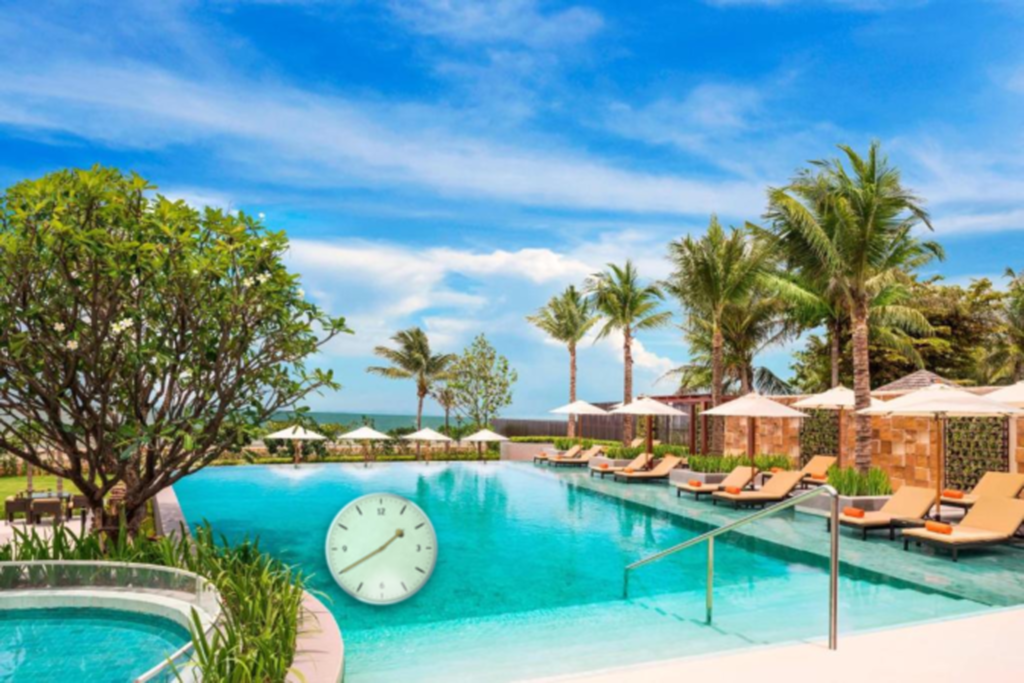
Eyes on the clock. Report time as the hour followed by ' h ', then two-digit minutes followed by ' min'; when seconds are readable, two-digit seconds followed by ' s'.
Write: 1 h 40 min
